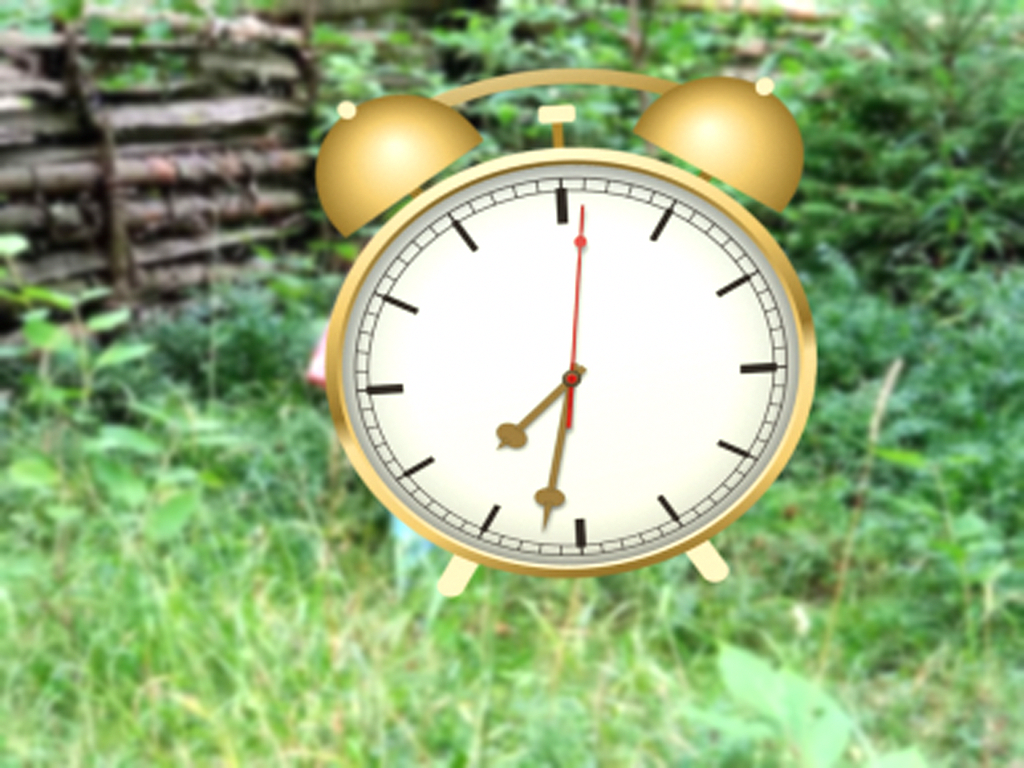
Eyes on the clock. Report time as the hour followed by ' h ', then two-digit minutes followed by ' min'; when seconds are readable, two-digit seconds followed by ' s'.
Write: 7 h 32 min 01 s
